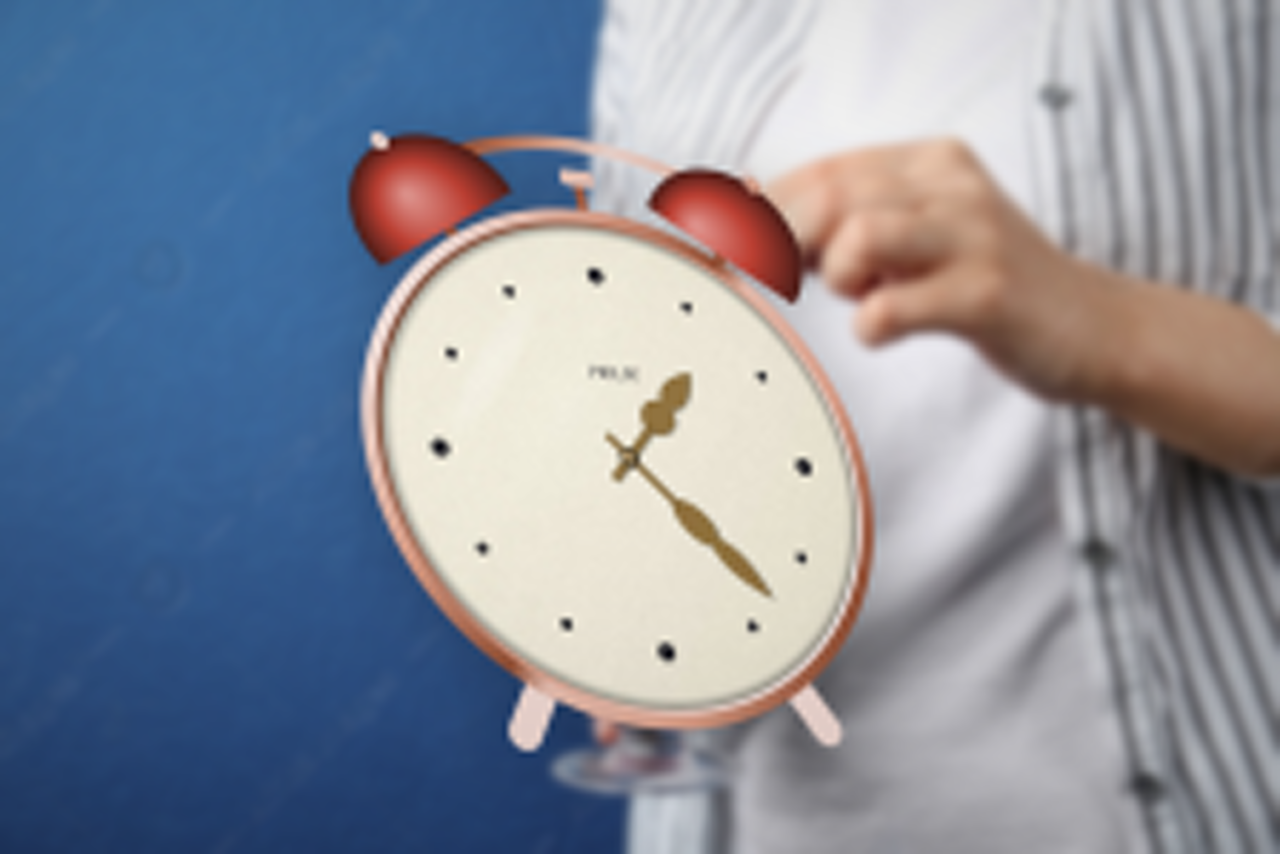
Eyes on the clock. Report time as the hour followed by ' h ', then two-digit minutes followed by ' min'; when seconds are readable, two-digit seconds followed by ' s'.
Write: 1 h 23 min
